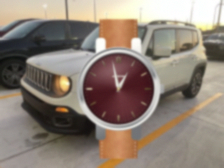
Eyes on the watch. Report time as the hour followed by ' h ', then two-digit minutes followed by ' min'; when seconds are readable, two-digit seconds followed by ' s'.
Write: 12 h 58 min
